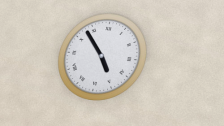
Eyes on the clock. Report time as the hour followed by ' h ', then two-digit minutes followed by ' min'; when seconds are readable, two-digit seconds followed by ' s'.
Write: 4 h 53 min
